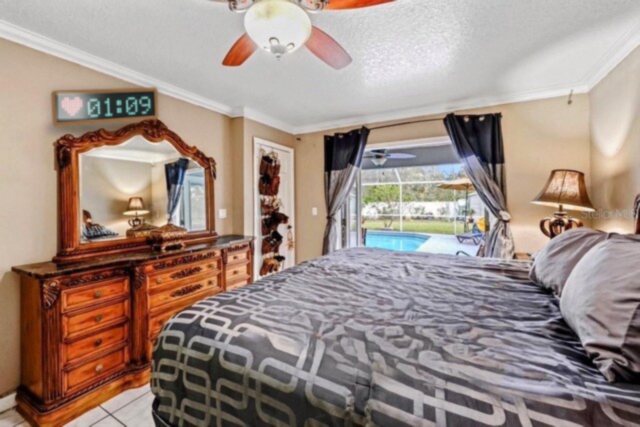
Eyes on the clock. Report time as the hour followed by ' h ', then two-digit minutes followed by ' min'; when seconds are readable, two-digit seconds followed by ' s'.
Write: 1 h 09 min
